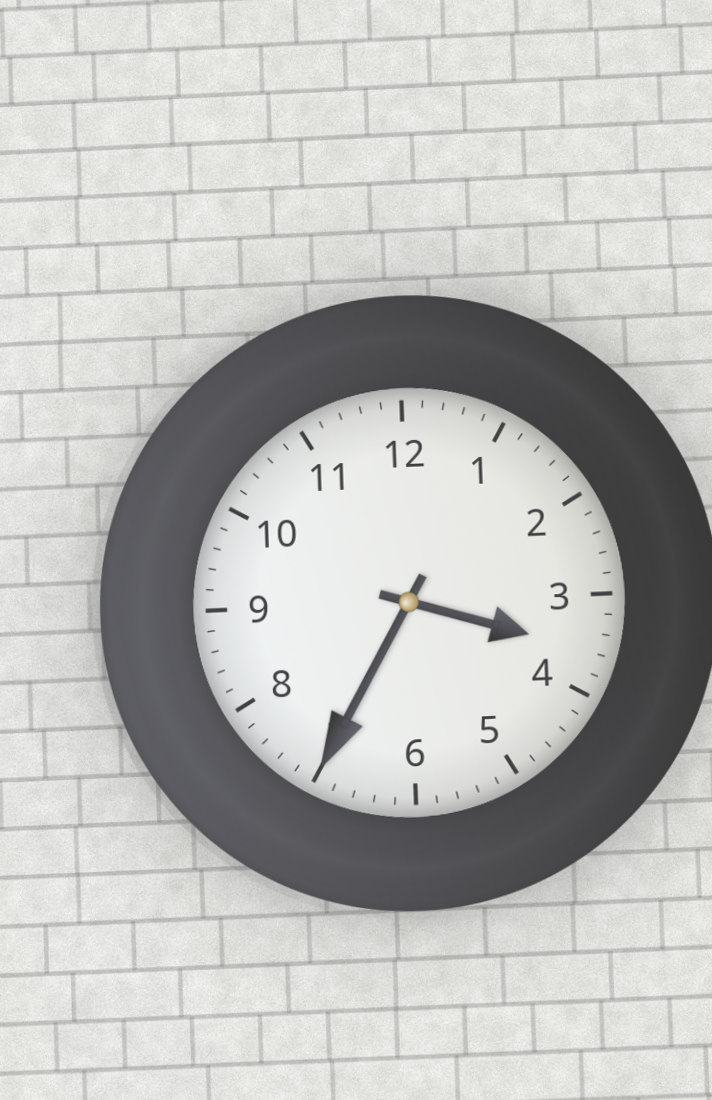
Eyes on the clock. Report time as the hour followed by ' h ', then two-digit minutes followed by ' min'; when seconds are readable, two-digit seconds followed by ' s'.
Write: 3 h 35 min
